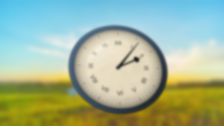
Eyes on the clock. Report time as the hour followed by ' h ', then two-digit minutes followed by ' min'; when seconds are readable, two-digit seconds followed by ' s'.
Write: 2 h 06 min
